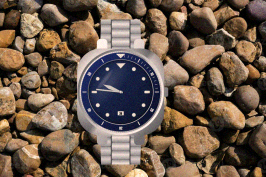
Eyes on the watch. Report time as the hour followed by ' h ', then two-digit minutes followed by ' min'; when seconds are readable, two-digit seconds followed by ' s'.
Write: 9 h 46 min
